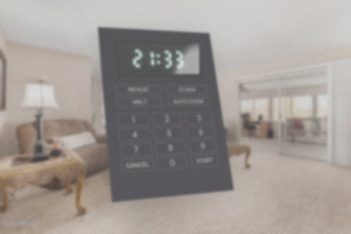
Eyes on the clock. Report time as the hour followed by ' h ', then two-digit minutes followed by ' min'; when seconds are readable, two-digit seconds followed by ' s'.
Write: 21 h 33 min
